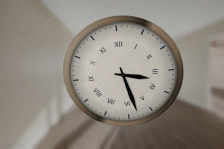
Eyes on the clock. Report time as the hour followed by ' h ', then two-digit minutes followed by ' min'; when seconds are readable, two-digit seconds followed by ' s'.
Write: 3 h 28 min
